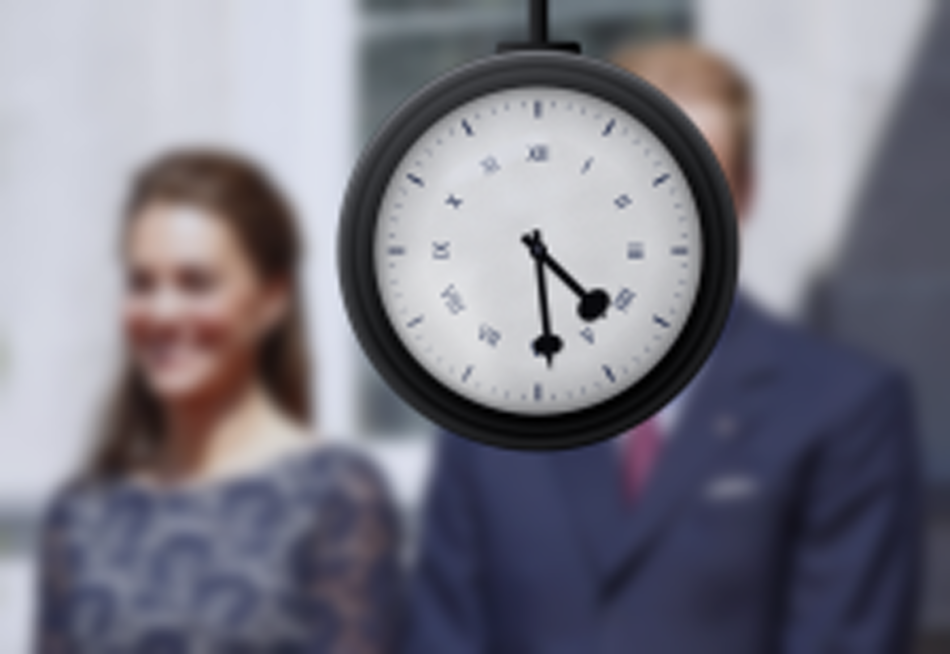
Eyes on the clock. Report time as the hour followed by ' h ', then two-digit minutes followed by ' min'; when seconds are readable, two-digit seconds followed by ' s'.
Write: 4 h 29 min
